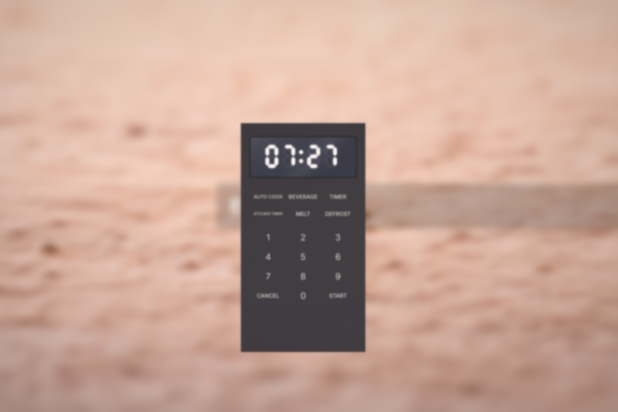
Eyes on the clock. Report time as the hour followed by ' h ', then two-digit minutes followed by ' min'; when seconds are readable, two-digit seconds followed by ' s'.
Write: 7 h 27 min
